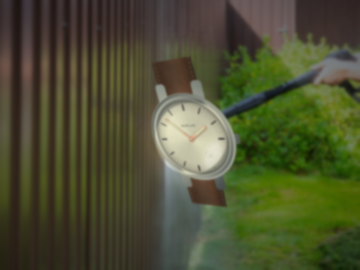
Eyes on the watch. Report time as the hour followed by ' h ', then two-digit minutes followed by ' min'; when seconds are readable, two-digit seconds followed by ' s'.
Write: 1 h 52 min
